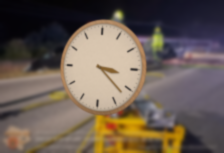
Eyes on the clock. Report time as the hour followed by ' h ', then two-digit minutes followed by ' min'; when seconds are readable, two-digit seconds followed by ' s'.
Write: 3 h 22 min
